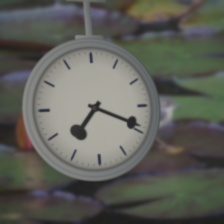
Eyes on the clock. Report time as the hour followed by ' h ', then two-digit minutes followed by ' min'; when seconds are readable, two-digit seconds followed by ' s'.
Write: 7 h 19 min
